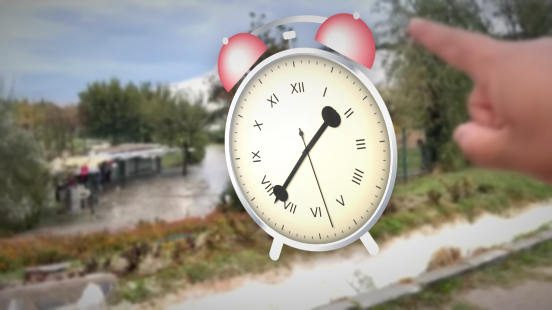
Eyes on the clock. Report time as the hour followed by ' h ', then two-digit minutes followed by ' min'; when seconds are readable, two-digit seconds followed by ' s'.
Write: 1 h 37 min 28 s
